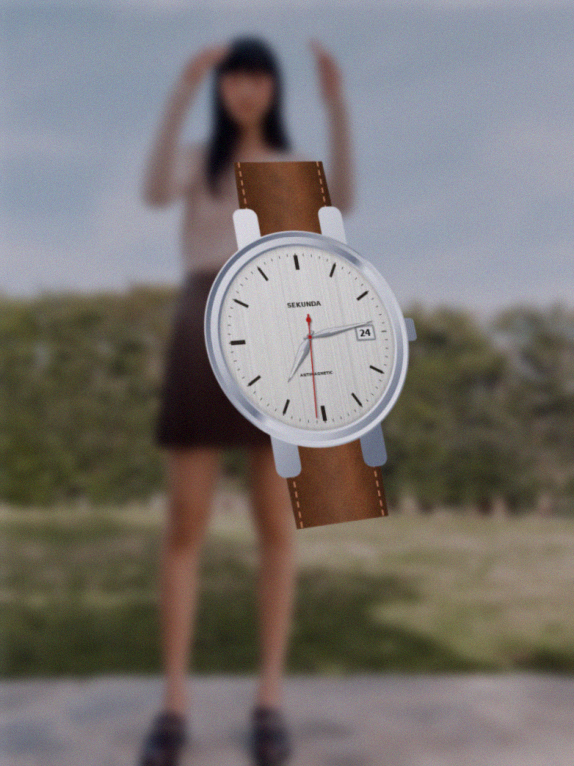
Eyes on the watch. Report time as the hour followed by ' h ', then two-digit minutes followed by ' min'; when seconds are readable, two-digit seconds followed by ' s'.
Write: 7 h 13 min 31 s
